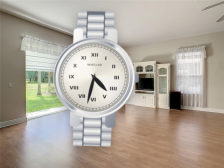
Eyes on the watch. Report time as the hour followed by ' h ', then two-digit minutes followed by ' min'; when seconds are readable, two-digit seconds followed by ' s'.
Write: 4 h 32 min
